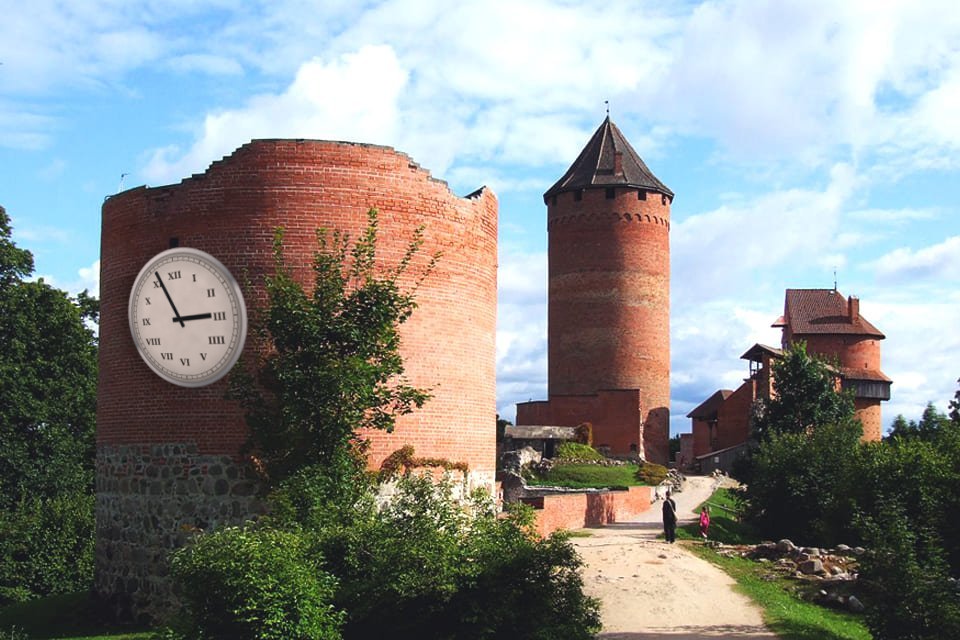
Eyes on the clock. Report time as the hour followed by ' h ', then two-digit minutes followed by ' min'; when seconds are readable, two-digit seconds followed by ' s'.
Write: 2 h 56 min
